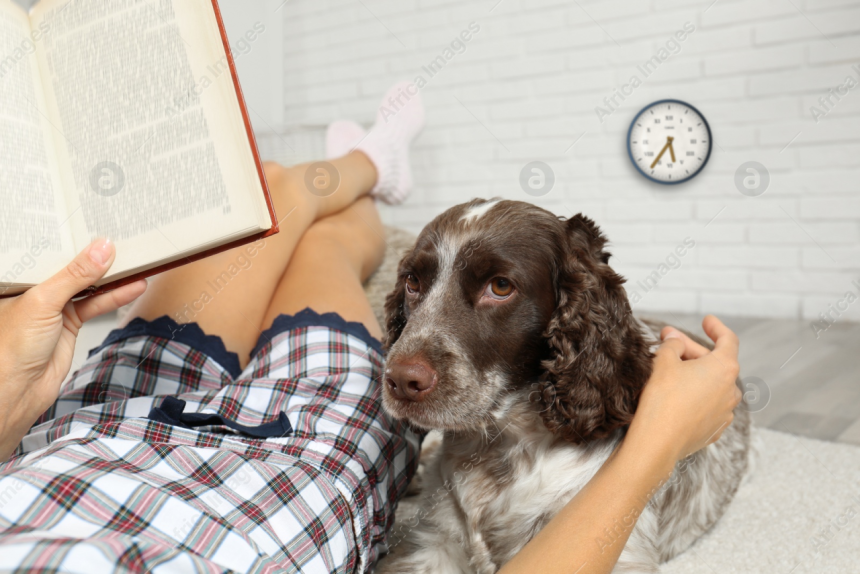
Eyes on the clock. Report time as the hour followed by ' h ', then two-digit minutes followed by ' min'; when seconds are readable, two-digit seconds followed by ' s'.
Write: 5 h 36 min
